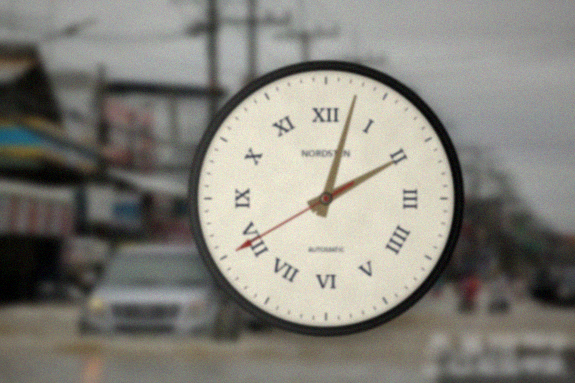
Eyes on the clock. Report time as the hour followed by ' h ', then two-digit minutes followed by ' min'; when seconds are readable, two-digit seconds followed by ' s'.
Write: 2 h 02 min 40 s
